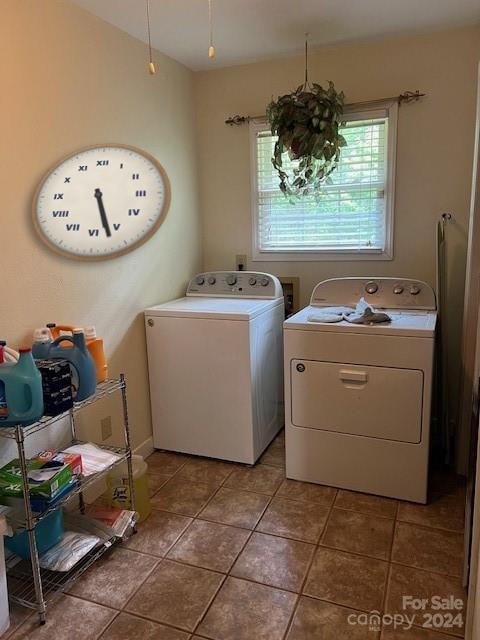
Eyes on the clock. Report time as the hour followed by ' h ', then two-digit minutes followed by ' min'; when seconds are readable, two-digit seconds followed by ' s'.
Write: 5 h 27 min
